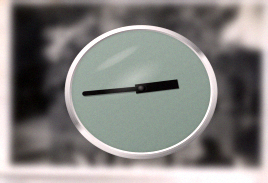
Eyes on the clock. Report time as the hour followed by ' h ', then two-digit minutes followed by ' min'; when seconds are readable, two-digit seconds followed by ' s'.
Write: 2 h 44 min
